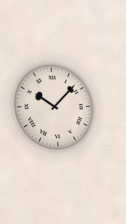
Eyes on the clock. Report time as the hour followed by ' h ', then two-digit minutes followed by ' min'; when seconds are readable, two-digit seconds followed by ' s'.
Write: 10 h 08 min
